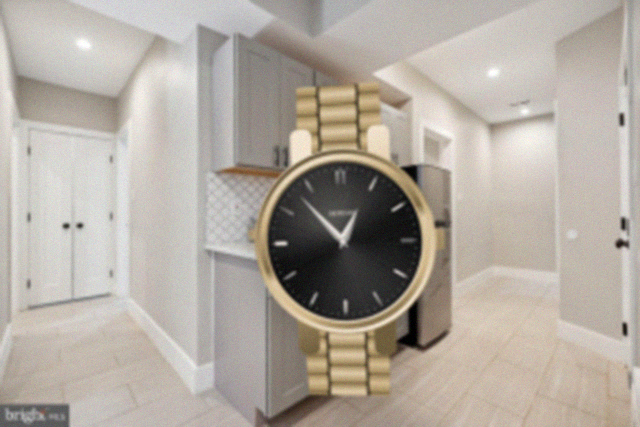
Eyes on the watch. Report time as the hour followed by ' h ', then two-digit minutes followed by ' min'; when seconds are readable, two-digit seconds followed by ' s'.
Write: 12 h 53 min
